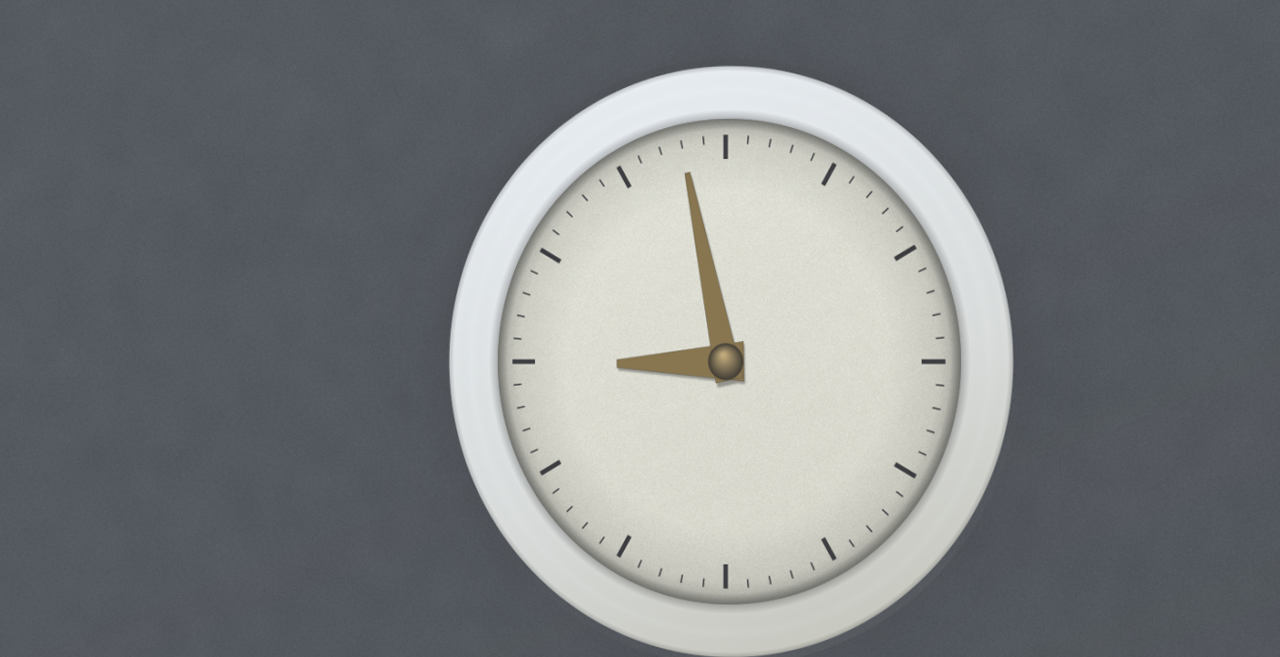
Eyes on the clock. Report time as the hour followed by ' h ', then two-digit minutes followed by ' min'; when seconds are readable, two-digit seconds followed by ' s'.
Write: 8 h 58 min
